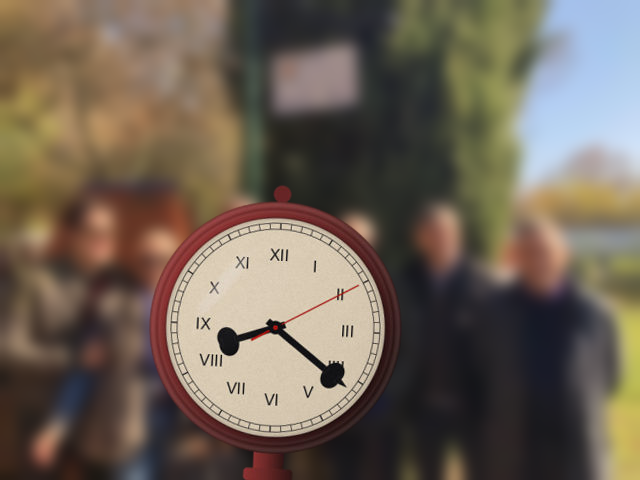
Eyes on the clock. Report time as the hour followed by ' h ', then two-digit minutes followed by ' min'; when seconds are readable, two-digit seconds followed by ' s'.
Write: 8 h 21 min 10 s
